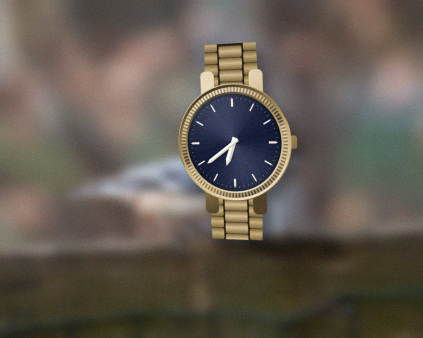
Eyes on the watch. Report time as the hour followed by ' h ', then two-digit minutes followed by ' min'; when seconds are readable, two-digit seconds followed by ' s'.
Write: 6 h 39 min
